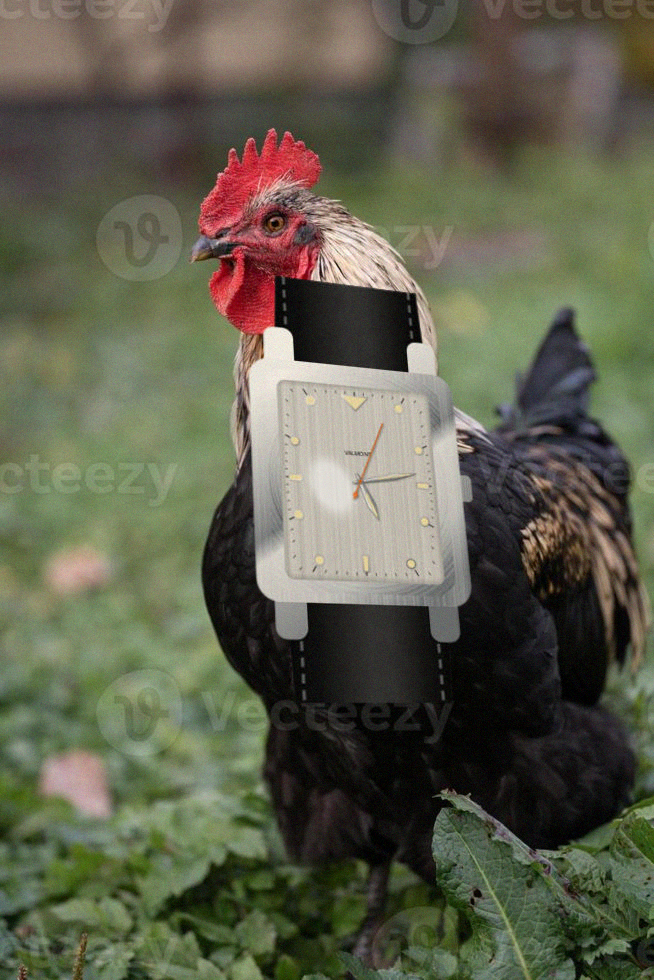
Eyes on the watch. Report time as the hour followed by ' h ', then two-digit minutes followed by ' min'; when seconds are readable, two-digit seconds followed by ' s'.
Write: 5 h 13 min 04 s
